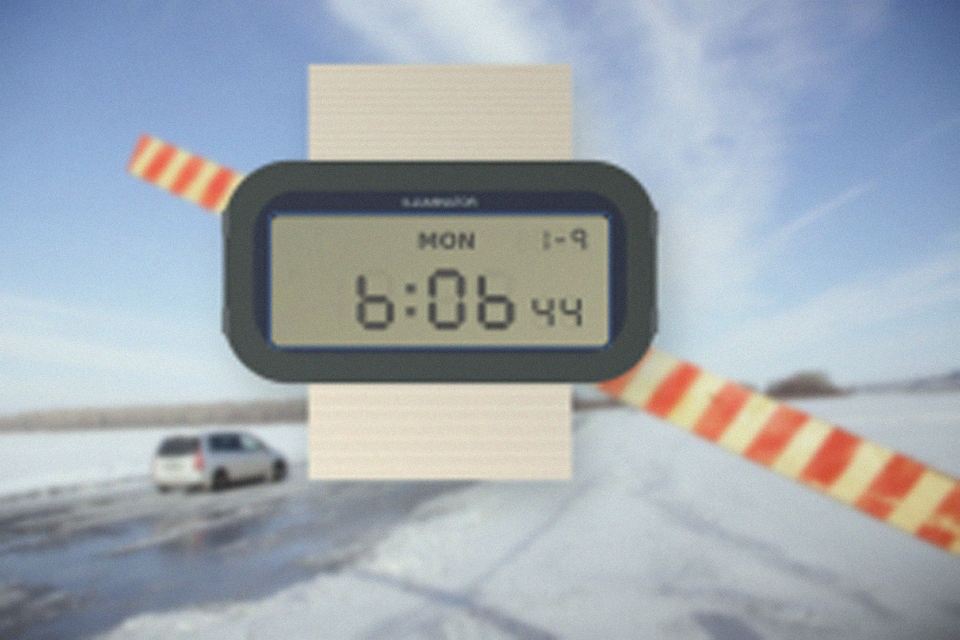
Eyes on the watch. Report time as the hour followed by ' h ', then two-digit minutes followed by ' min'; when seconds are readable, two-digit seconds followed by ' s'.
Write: 6 h 06 min 44 s
